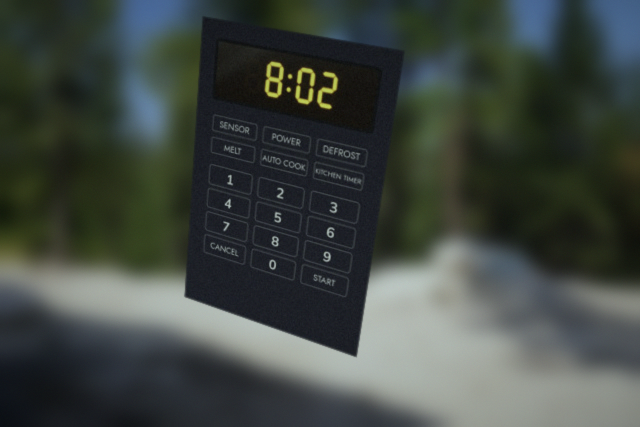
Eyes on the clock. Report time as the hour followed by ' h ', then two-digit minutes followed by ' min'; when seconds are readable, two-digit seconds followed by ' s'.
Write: 8 h 02 min
